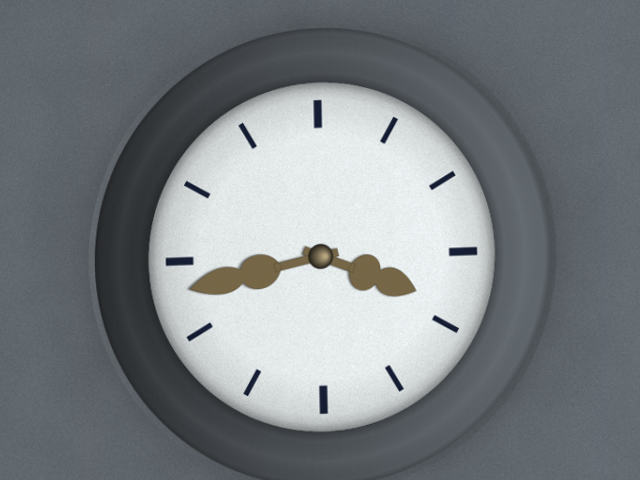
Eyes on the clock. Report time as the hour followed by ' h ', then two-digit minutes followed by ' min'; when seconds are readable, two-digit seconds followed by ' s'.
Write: 3 h 43 min
